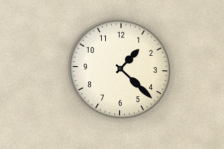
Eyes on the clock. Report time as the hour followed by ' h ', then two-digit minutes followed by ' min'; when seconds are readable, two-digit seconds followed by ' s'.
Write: 1 h 22 min
